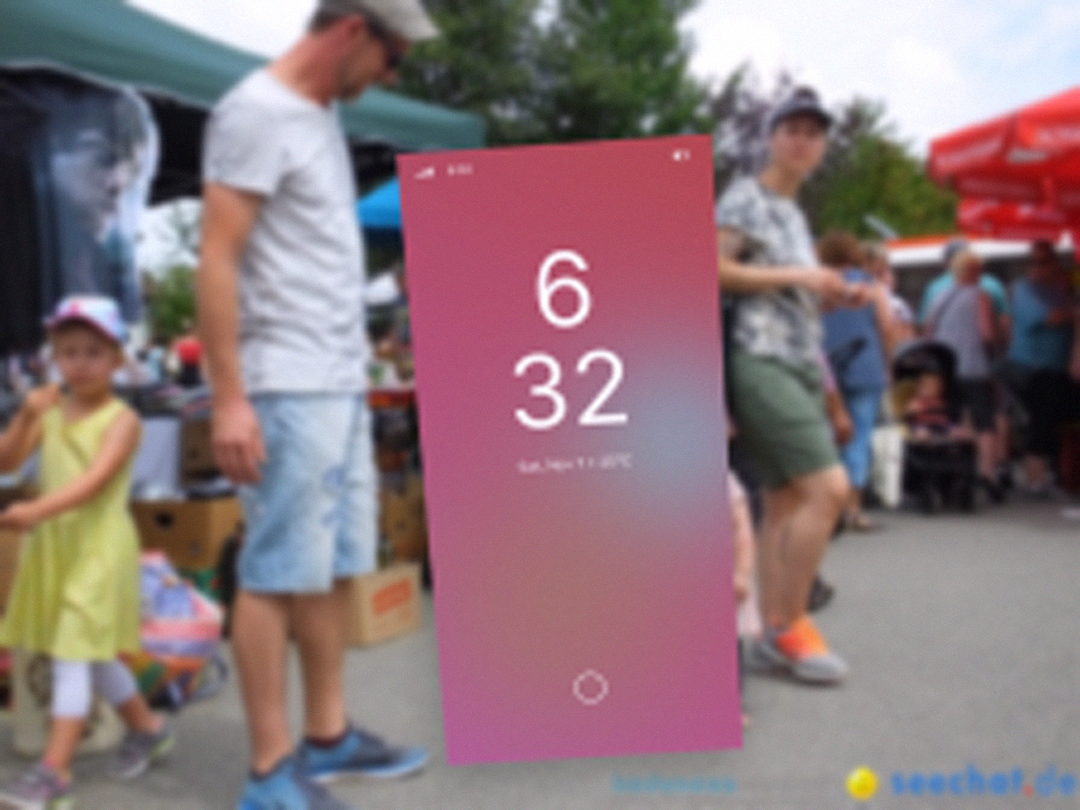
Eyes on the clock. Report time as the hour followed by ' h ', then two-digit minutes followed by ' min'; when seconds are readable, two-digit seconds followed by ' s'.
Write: 6 h 32 min
